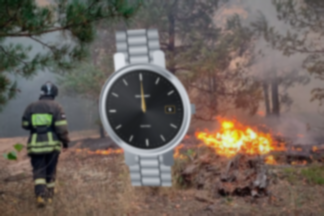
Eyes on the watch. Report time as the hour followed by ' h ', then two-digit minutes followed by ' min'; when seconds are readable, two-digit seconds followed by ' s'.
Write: 12 h 00 min
